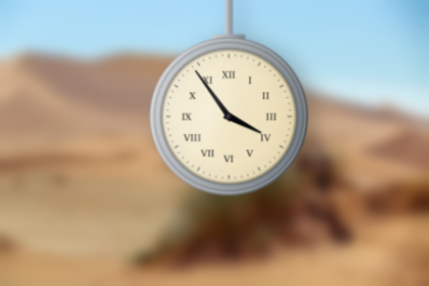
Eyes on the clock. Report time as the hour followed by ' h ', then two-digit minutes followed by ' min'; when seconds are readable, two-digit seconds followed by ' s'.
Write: 3 h 54 min
